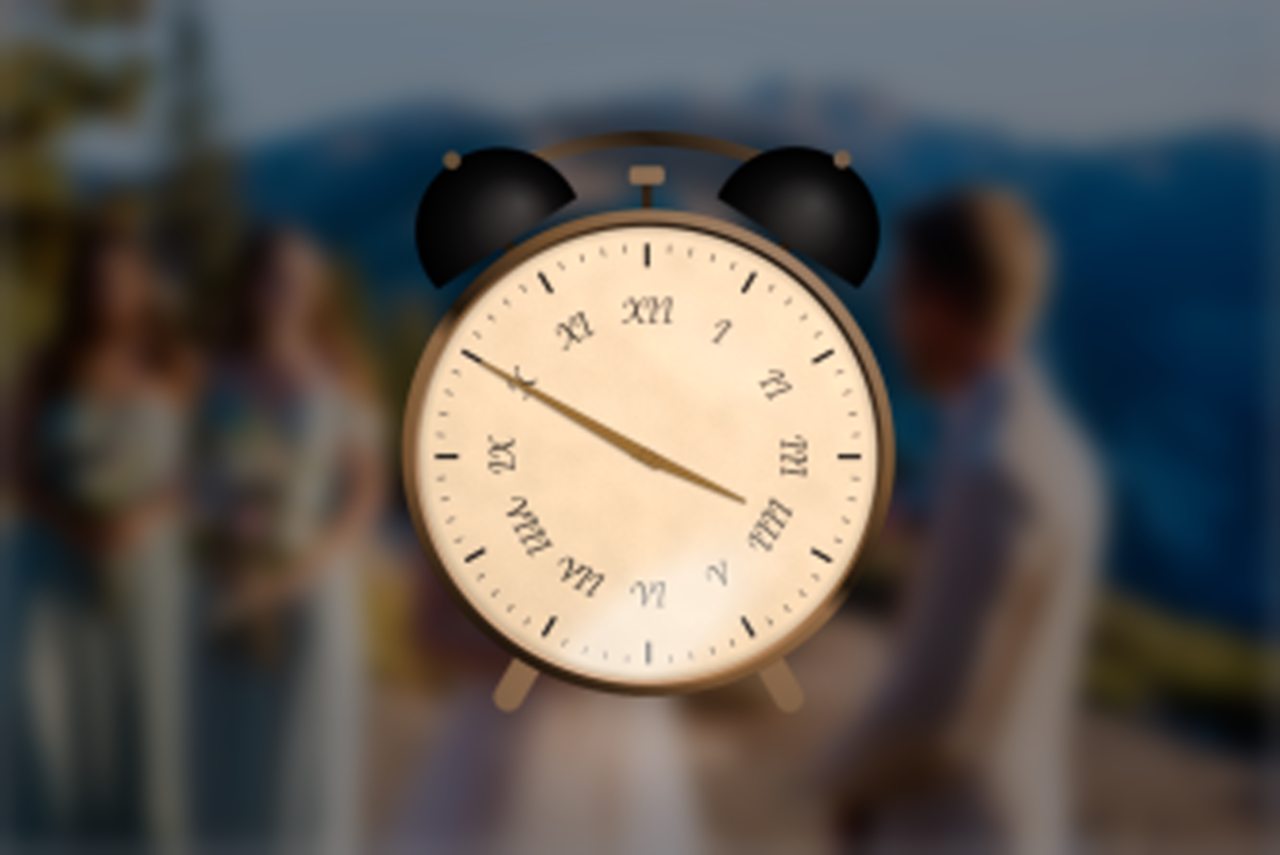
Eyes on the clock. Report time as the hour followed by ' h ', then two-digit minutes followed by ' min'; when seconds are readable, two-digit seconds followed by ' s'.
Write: 3 h 50 min
